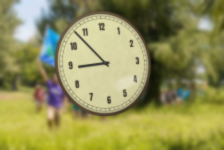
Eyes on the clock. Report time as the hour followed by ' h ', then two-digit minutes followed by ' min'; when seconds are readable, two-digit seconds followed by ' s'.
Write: 8 h 53 min
